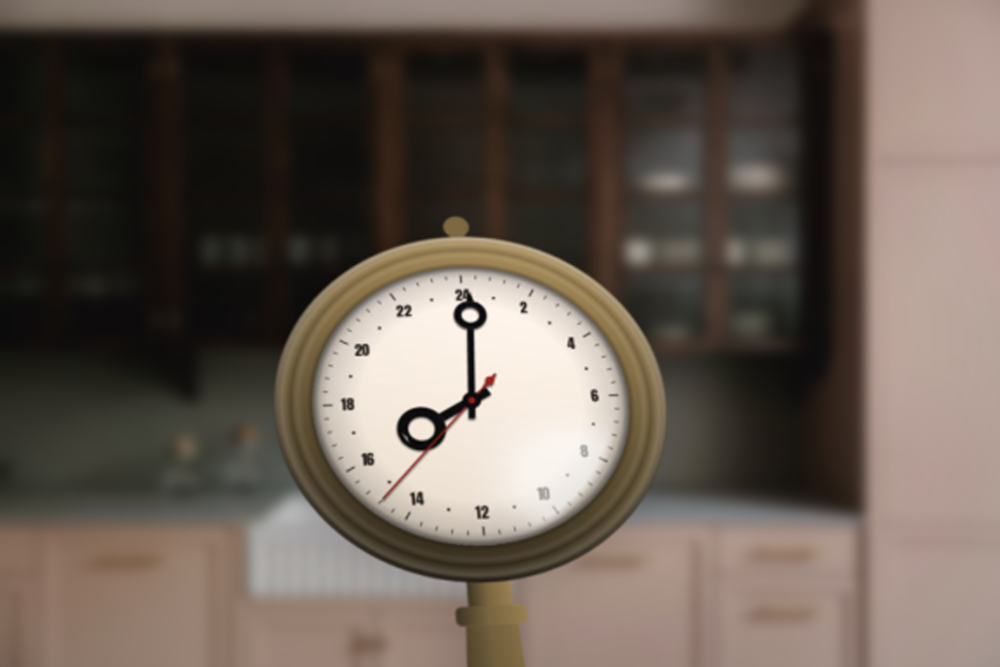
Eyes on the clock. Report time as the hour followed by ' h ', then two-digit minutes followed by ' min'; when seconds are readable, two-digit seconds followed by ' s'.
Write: 16 h 00 min 37 s
